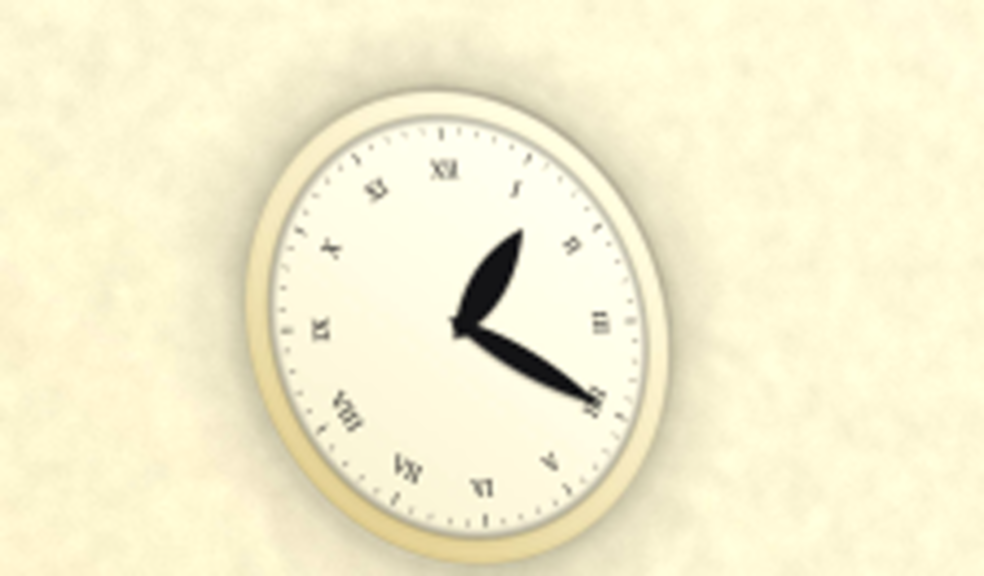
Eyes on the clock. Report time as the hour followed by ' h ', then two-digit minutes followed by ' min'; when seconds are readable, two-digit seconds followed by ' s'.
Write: 1 h 20 min
